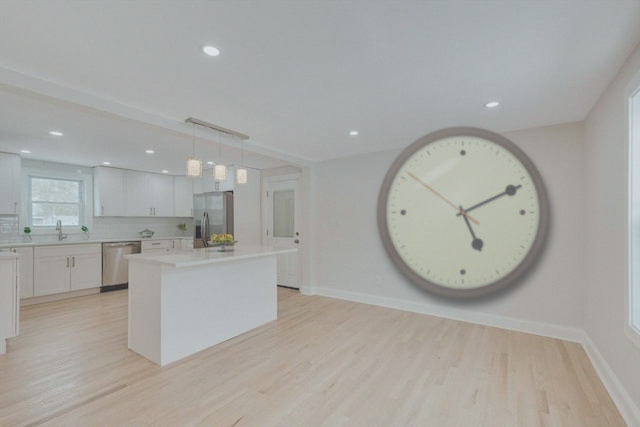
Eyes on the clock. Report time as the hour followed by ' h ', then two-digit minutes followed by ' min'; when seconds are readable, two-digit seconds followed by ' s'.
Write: 5 h 10 min 51 s
